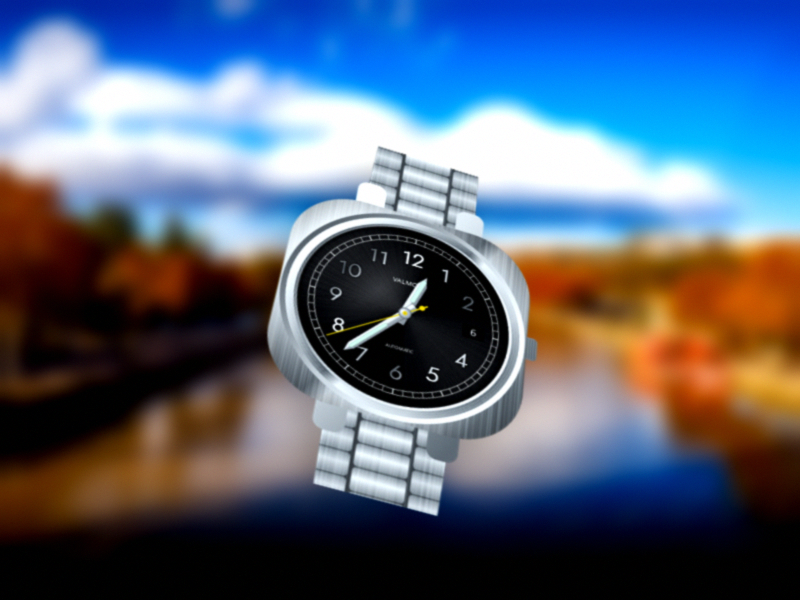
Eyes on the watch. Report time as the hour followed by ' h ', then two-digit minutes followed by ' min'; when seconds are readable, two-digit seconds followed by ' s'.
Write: 12 h 36 min 39 s
